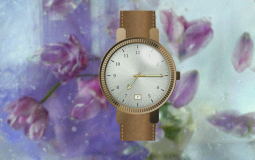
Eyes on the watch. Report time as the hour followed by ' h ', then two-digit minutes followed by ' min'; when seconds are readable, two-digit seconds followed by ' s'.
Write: 7 h 15 min
